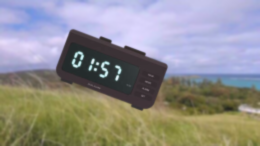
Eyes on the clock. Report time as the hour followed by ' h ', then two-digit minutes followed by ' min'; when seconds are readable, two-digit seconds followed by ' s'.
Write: 1 h 57 min
